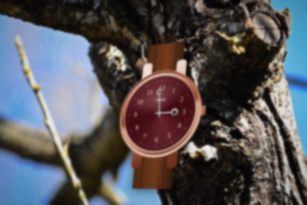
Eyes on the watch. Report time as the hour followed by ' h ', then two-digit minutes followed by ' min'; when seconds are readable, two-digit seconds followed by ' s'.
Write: 2 h 59 min
